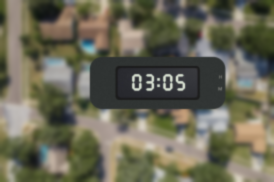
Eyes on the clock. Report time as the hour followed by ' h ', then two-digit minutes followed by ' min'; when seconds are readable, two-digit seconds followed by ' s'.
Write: 3 h 05 min
